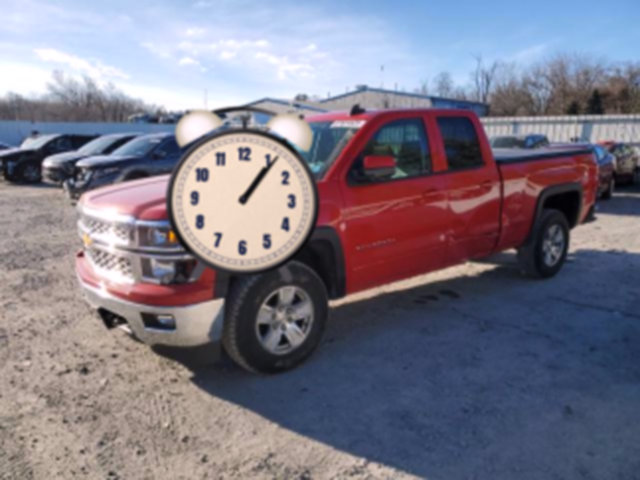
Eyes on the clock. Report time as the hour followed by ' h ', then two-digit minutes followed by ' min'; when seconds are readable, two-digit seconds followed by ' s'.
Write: 1 h 06 min
